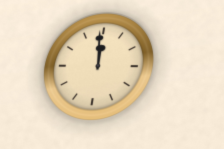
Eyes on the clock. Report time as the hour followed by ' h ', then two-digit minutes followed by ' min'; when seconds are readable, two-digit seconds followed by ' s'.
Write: 11 h 59 min
